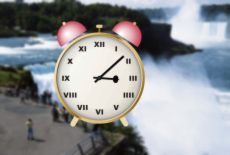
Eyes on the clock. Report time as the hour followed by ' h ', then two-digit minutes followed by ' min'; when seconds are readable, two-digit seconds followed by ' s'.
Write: 3 h 08 min
